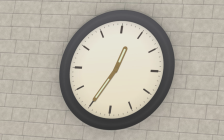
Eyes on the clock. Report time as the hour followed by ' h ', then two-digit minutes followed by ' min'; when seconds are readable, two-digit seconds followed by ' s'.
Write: 12 h 35 min
